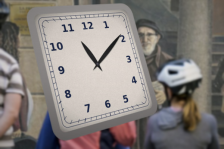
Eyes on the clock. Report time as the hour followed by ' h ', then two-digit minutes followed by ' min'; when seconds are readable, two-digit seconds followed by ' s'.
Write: 11 h 09 min
